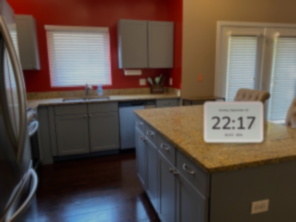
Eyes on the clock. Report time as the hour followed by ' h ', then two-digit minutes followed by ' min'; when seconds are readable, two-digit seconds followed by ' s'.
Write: 22 h 17 min
